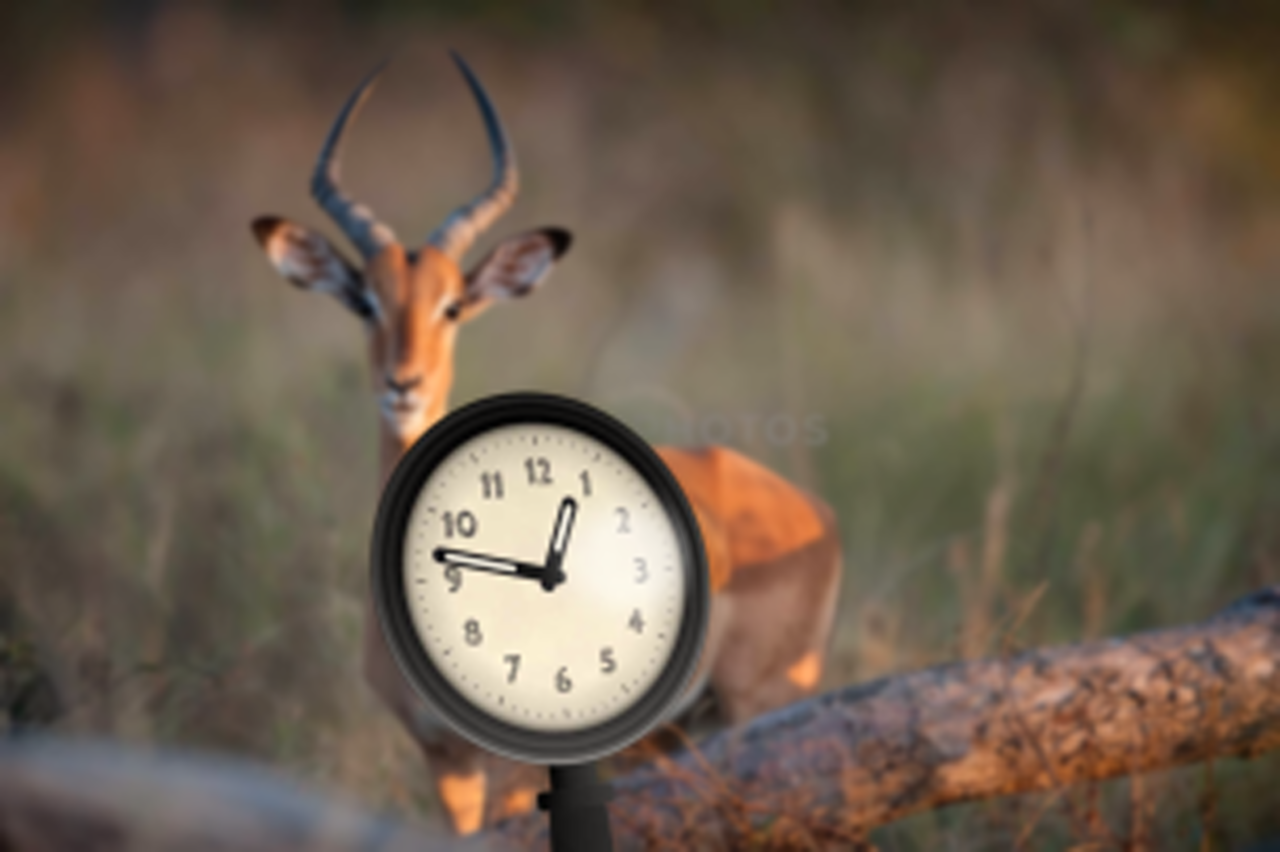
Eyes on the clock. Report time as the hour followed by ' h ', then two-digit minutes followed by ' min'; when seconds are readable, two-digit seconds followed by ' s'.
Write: 12 h 47 min
